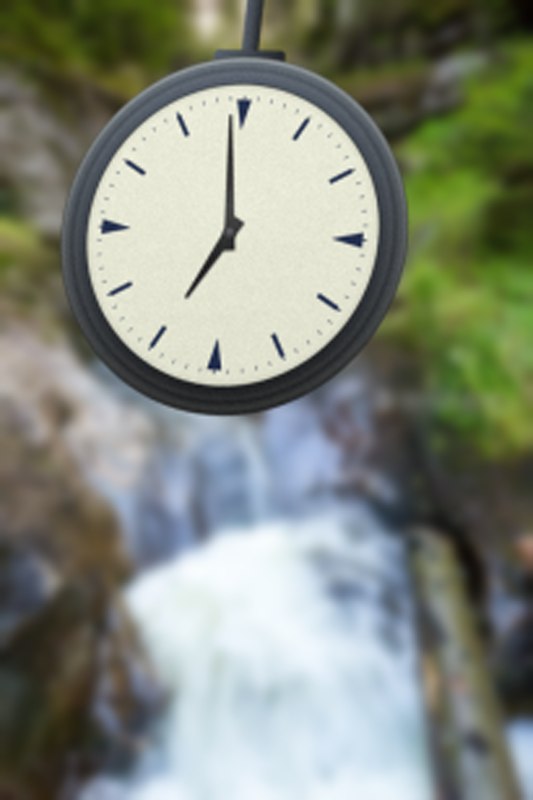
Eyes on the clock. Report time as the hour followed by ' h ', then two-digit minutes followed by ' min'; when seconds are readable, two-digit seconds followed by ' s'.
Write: 6 h 59 min
